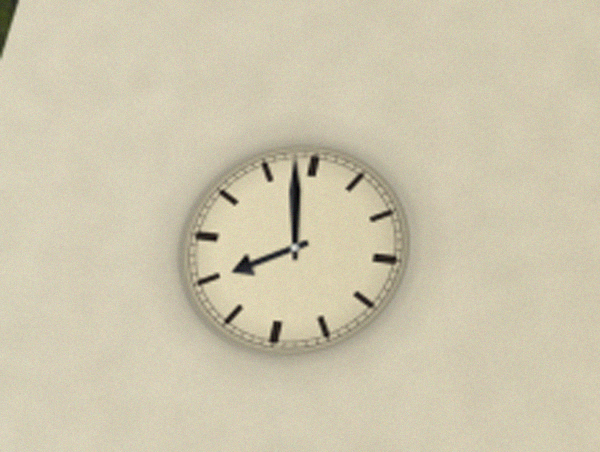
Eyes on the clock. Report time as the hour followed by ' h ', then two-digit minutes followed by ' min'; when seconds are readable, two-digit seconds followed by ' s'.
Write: 7 h 58 min
